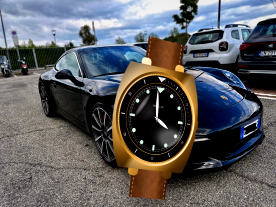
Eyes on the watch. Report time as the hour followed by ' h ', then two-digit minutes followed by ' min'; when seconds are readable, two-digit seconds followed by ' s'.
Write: 3 h 59 min
